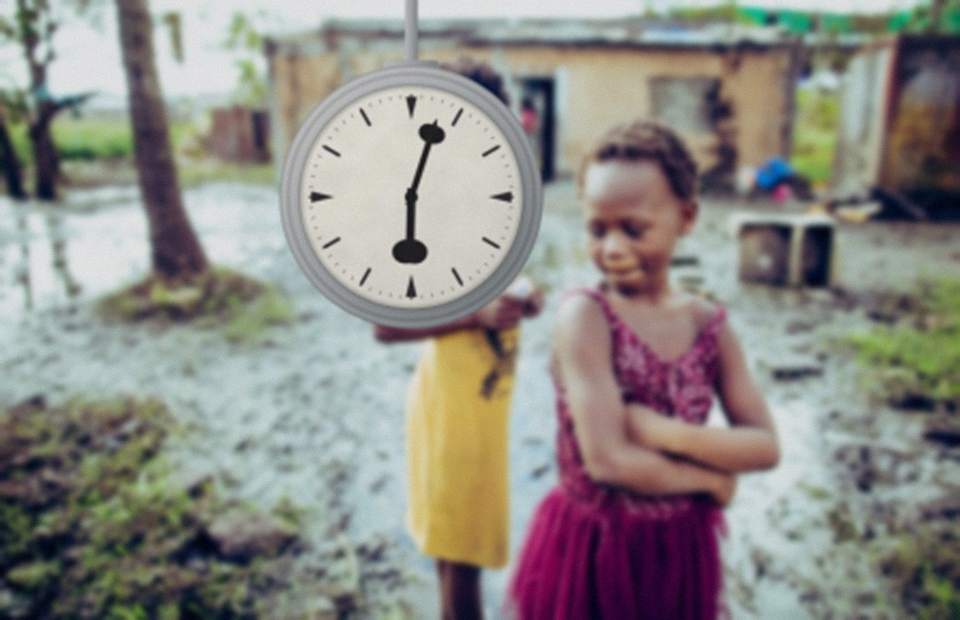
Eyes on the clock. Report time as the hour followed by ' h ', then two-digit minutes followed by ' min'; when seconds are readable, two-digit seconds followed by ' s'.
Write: 6 h 03 min
